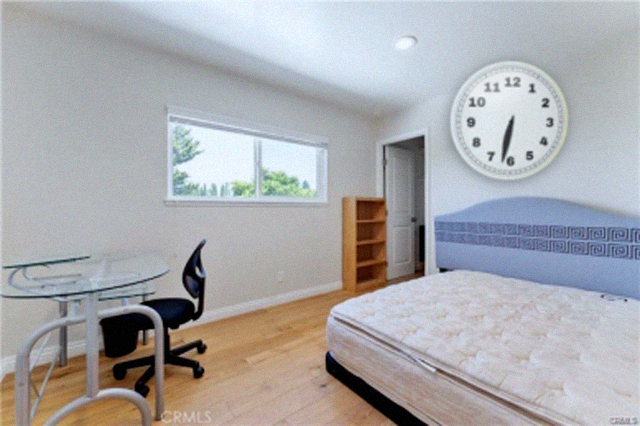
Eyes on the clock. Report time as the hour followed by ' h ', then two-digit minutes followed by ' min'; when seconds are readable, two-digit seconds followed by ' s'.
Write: 6 h 32 min
